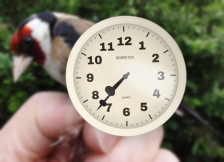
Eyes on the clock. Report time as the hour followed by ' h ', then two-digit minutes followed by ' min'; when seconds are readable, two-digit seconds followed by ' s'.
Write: 7 h 37 min
